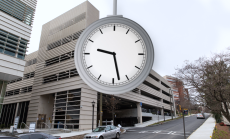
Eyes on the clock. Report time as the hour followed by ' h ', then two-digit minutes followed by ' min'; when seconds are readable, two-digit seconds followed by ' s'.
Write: 9 h 28 min
